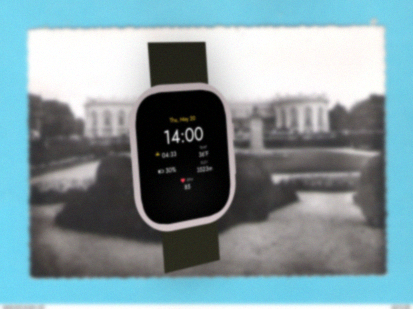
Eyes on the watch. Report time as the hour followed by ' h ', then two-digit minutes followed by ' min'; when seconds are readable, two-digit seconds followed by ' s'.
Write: 14 h 00 min
